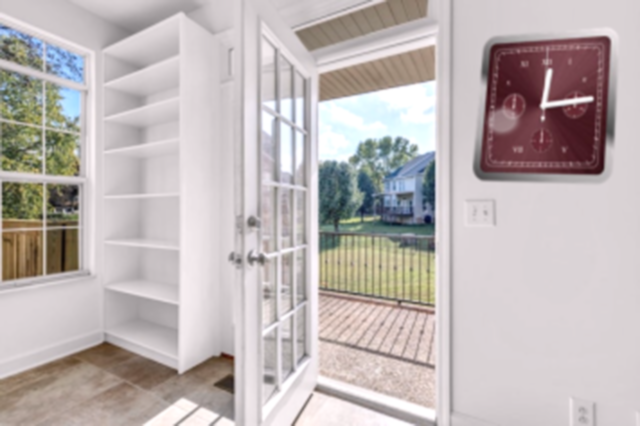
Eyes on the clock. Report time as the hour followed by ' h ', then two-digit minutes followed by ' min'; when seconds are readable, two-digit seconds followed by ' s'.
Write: 12 h 14 min
